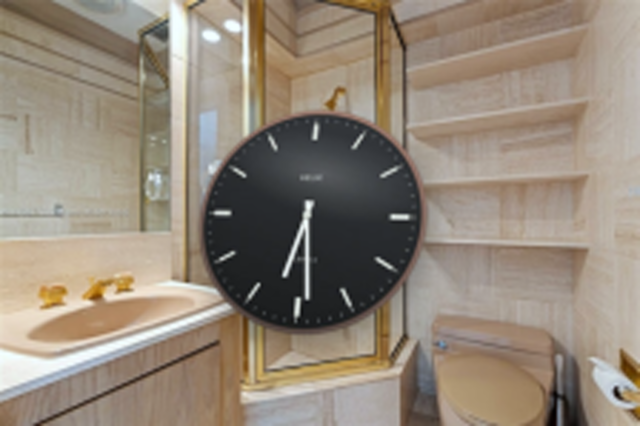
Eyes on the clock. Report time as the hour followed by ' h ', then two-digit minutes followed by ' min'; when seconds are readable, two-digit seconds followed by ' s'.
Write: 6 h 29 min
